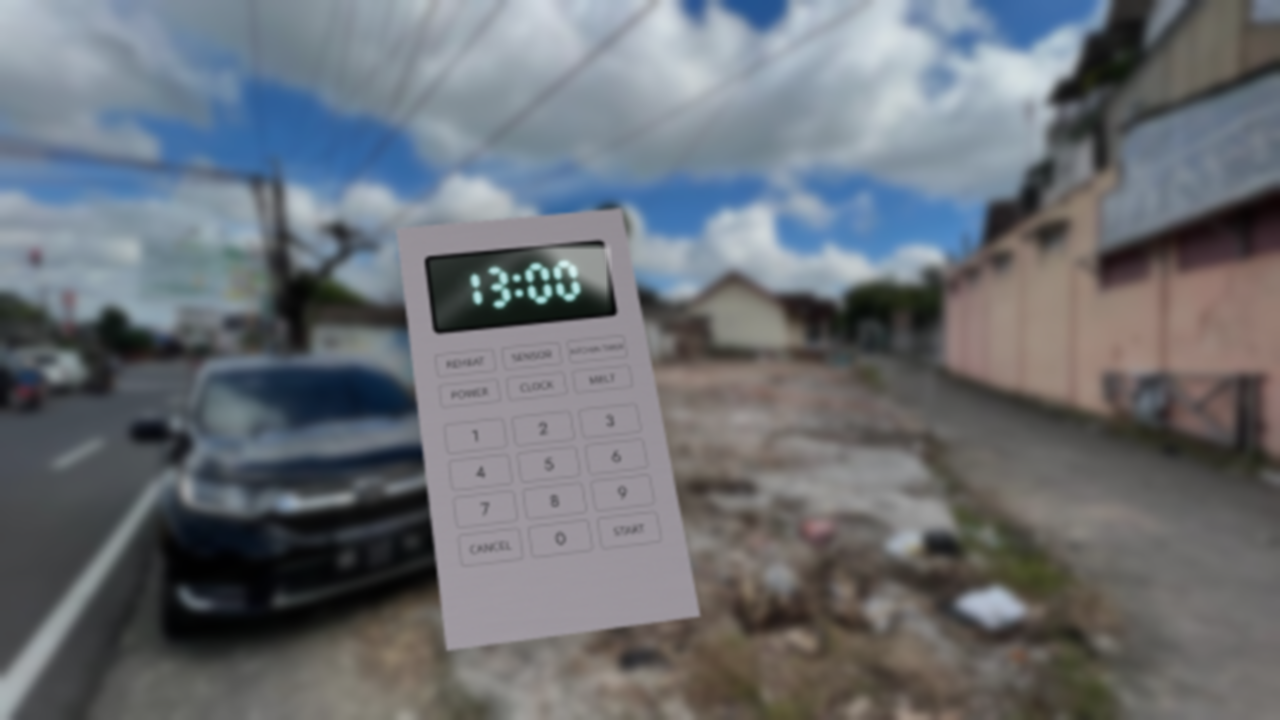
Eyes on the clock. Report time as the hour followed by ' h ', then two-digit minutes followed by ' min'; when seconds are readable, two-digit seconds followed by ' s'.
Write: 13 h 00 min
